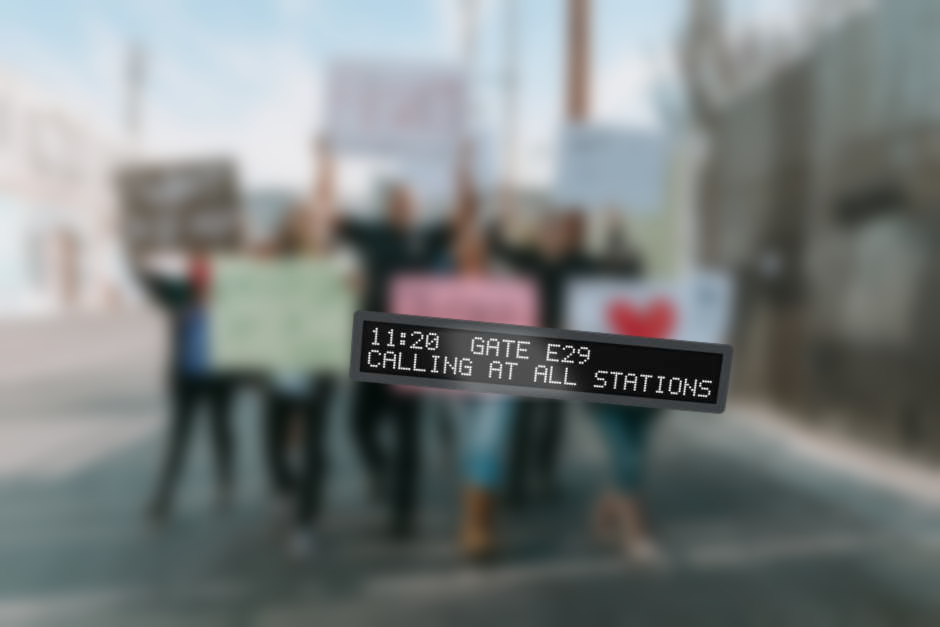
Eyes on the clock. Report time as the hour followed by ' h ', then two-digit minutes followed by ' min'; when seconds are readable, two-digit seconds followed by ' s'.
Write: 11 h 20 min
